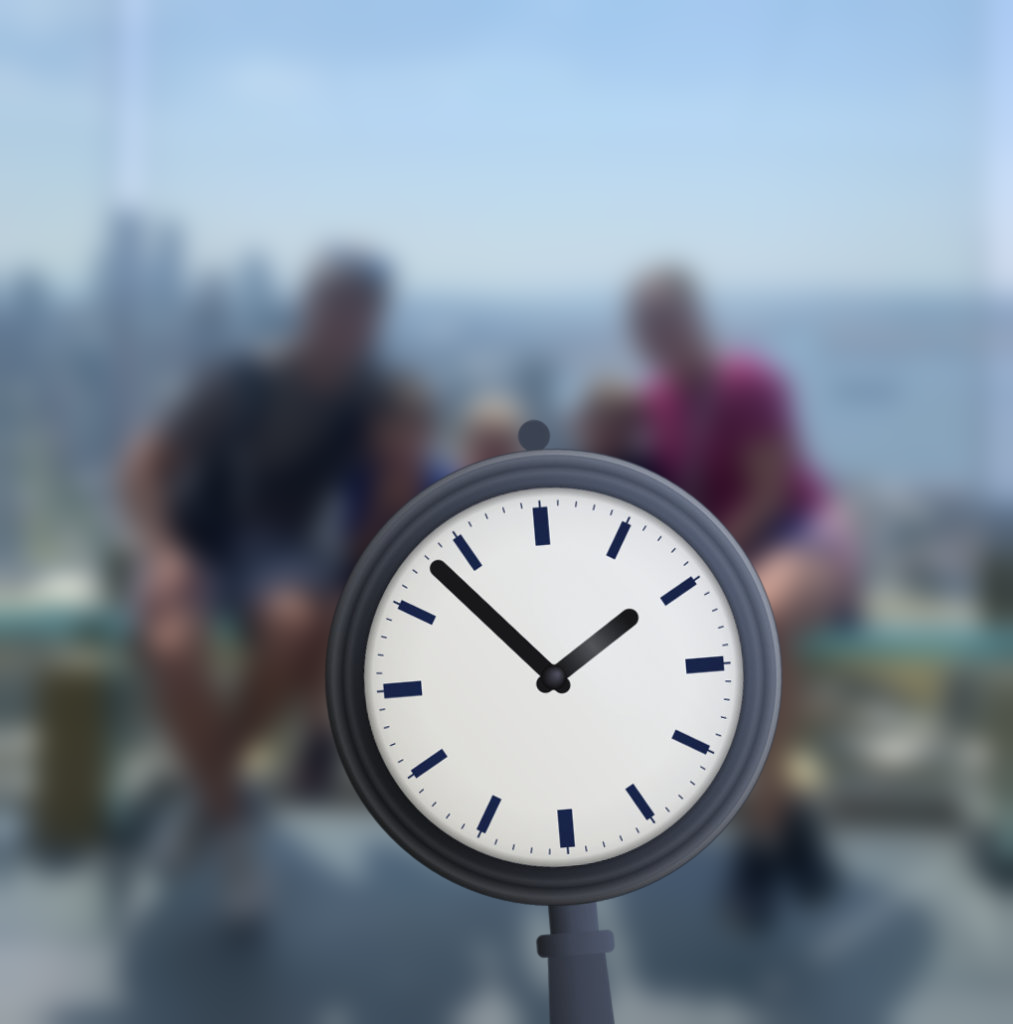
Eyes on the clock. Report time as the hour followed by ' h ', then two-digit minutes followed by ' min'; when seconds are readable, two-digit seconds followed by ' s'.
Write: 1 h 53 min
